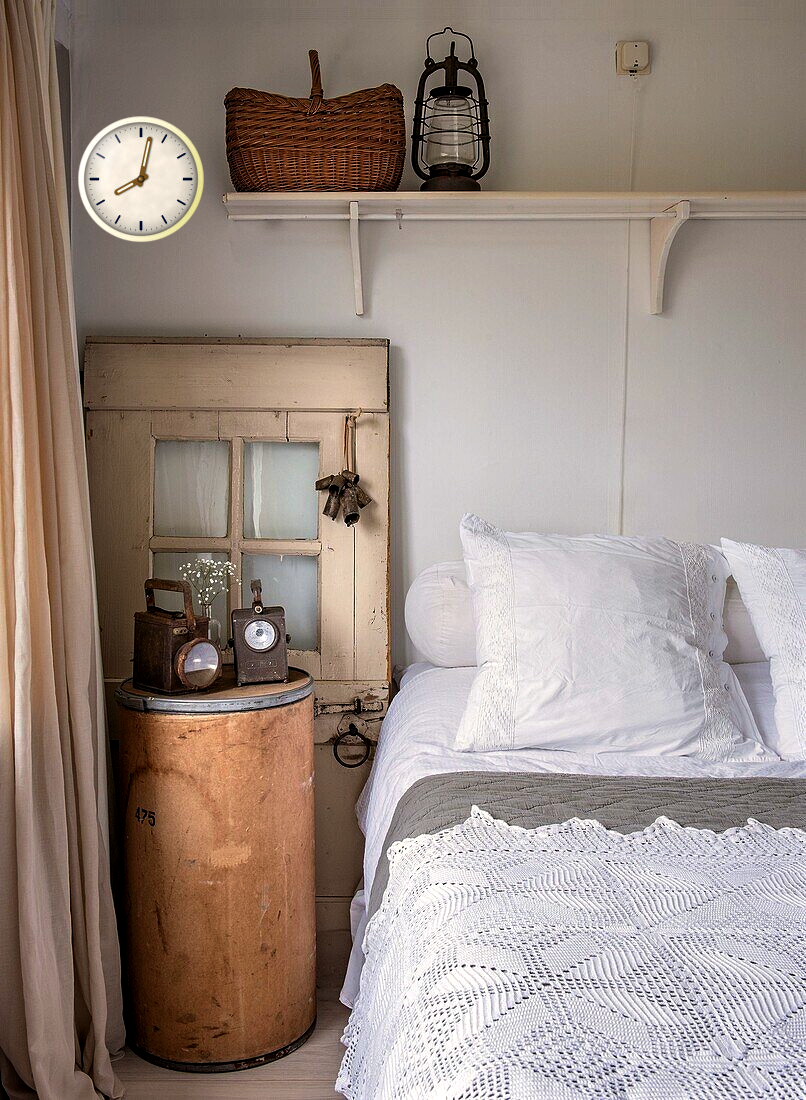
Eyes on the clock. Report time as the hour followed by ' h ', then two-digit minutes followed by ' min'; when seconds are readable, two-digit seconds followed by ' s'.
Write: 8 h 02 min
